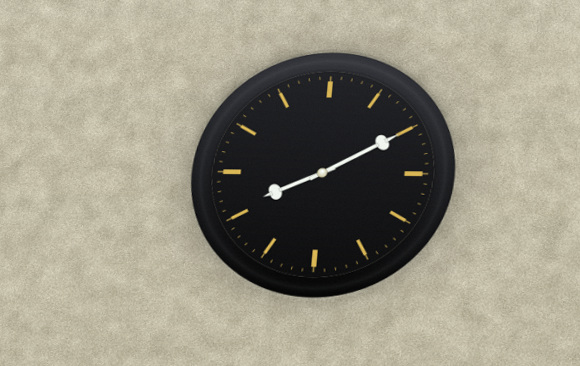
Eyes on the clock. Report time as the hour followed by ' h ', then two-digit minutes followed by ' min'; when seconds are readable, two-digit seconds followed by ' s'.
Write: 8 h 10 min
